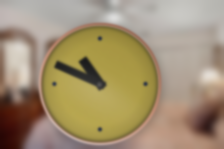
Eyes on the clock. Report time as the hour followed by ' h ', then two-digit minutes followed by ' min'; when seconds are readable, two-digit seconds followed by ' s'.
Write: 10 h 49 min
